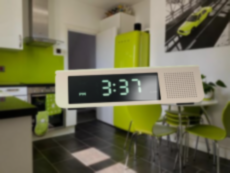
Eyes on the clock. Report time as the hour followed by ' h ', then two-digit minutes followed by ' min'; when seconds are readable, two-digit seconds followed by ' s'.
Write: 3 h 37 min
